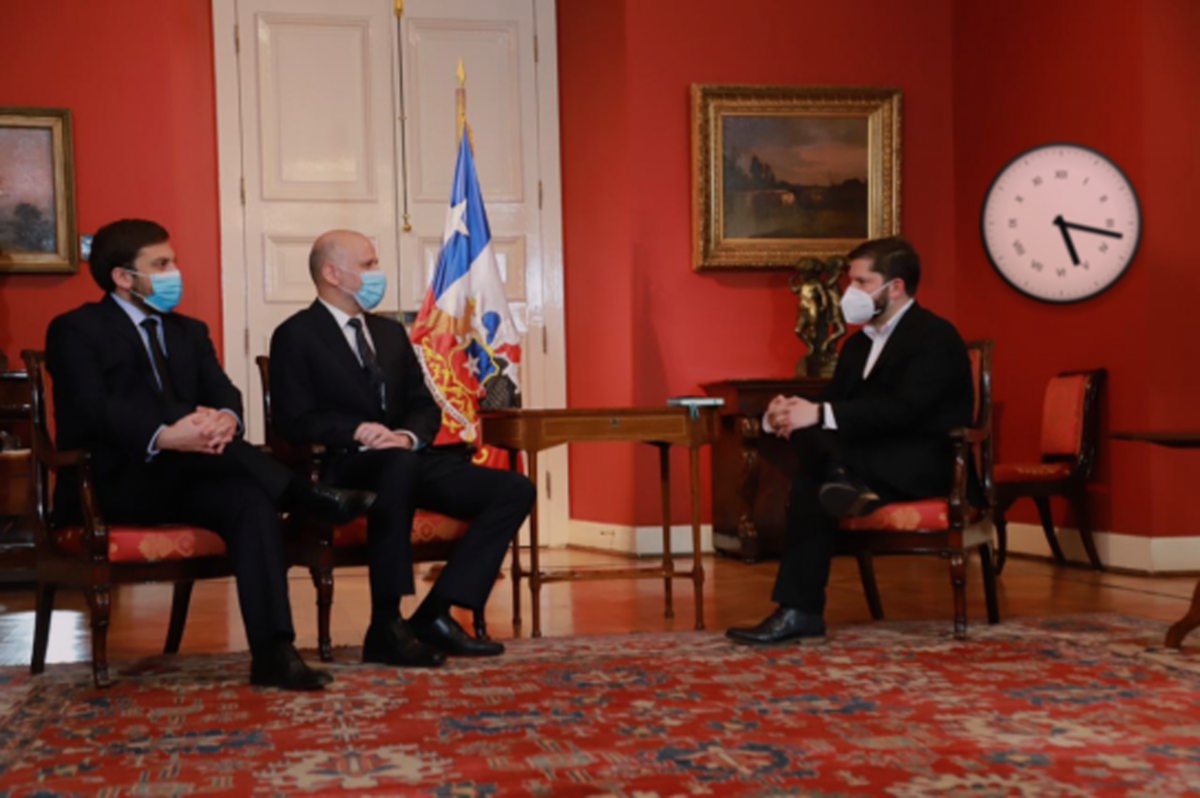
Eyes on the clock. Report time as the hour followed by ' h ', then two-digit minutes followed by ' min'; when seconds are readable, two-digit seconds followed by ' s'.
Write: 5 h 17 min
